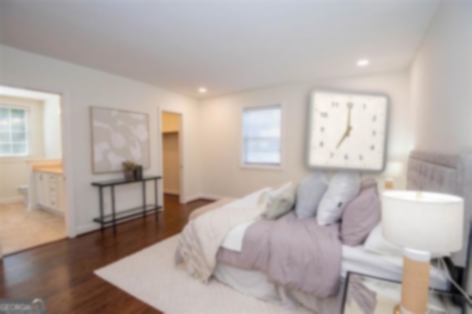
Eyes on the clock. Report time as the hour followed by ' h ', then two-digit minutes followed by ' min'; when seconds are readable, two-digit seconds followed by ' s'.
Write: 7 h 00 min
